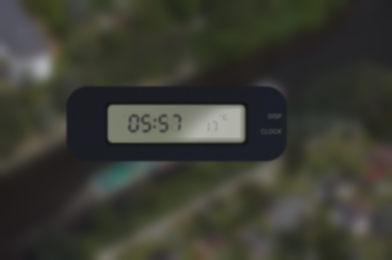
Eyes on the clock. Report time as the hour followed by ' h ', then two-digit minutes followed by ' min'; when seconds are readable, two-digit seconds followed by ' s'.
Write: 5 h 57 min
